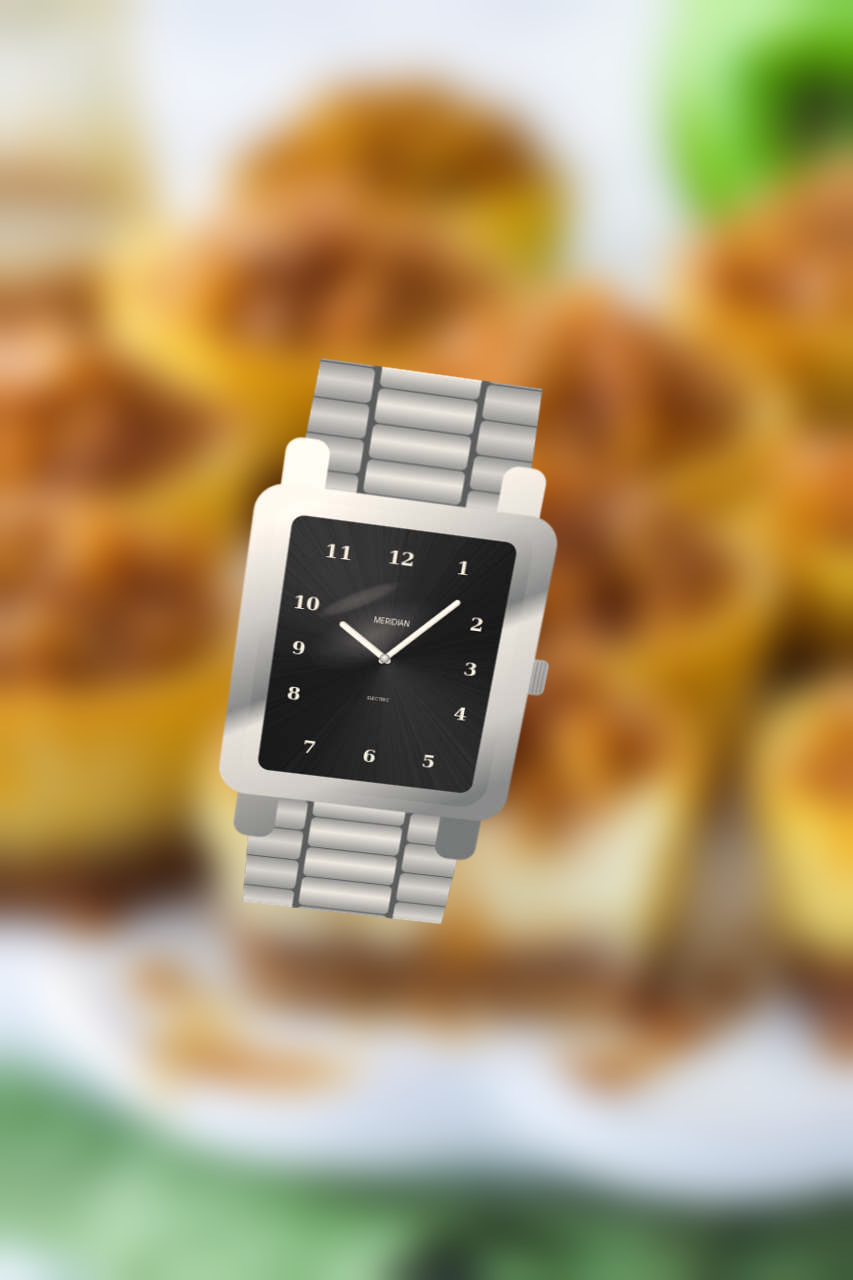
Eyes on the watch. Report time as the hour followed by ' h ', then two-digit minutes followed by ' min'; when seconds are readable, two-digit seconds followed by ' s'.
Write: 10 h 07 min
